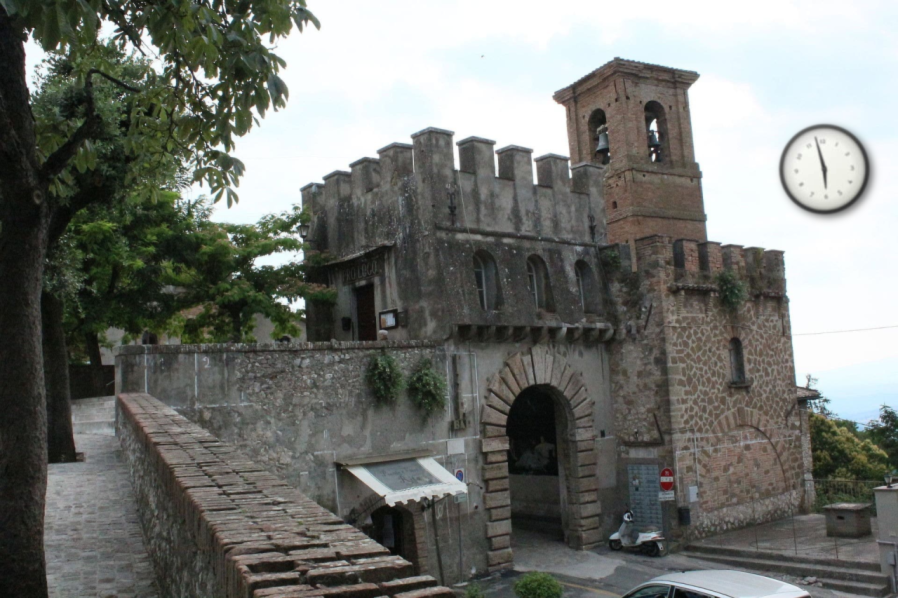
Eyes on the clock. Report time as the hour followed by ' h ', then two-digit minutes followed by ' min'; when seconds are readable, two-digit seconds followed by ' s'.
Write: 5 h 58 min
